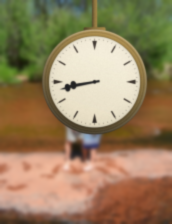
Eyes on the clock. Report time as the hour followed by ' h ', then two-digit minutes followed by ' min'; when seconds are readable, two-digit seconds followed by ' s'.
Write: 8 h 43 min
